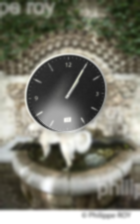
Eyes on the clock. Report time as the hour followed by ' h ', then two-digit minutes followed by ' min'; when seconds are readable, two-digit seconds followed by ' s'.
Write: 1 h 05 min
